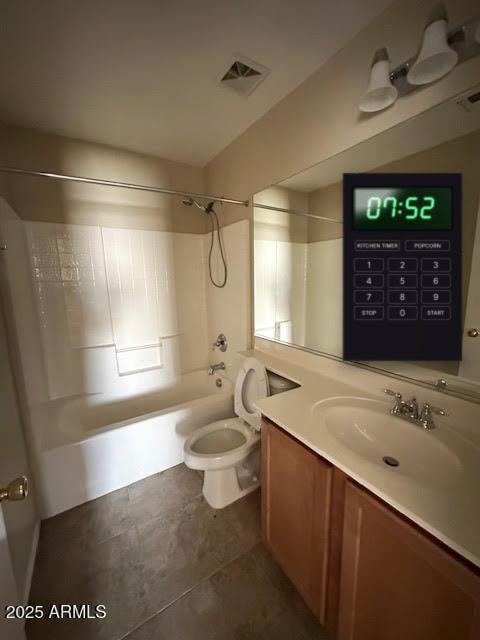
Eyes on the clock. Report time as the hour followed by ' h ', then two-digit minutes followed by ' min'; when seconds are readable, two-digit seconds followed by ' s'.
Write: 7 h 52 min
